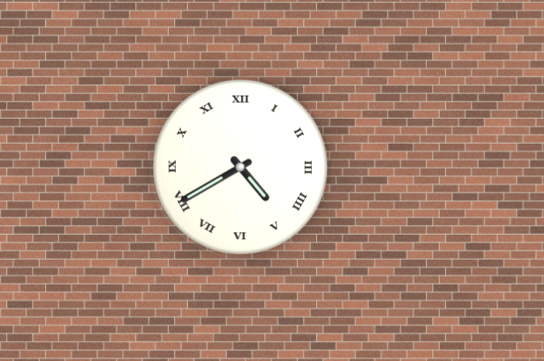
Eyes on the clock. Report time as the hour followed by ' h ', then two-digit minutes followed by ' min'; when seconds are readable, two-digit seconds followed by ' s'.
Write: 4 h 40 min
